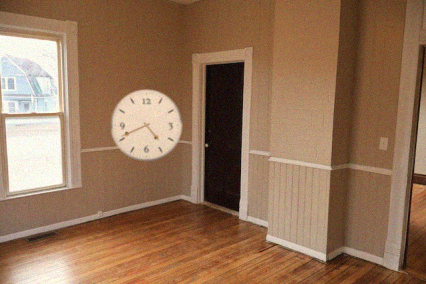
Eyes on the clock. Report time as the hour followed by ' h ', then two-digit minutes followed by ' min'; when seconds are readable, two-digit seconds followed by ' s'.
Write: 4 h 41 min
